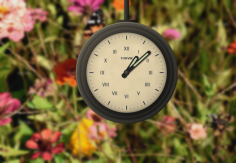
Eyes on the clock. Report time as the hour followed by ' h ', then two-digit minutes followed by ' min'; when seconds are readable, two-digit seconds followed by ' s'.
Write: 1 h 08 min
